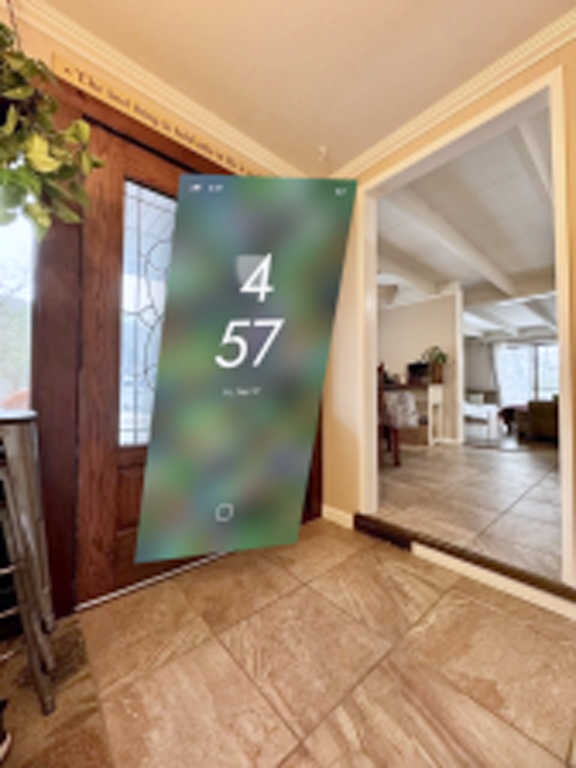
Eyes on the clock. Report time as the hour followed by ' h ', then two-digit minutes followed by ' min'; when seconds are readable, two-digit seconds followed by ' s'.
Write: 4 h 57 min
